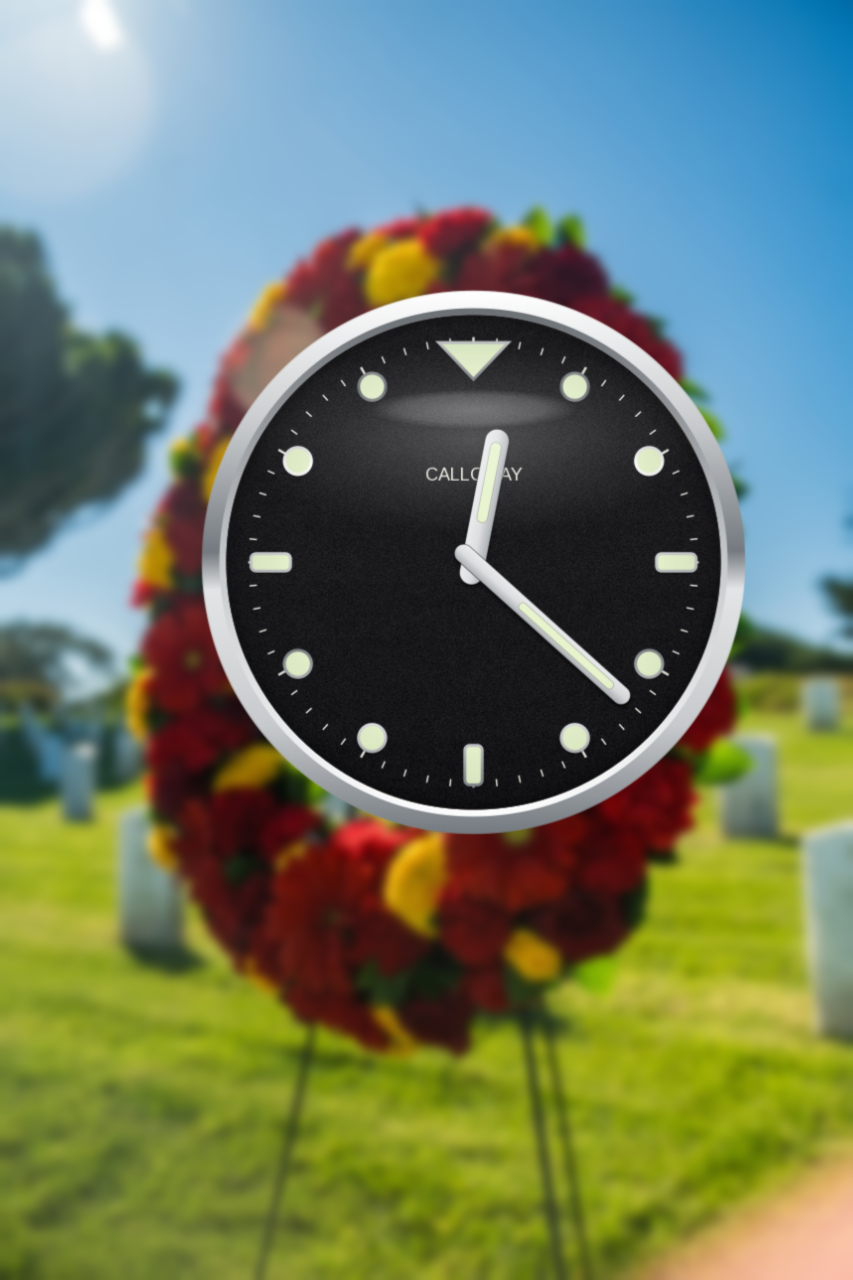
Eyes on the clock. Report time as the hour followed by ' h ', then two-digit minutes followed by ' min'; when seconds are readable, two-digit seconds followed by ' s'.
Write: 12 h 22 min
